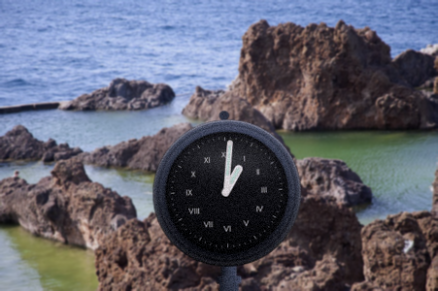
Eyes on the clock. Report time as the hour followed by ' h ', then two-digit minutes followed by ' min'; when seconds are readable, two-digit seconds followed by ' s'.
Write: 1 h 01 min
